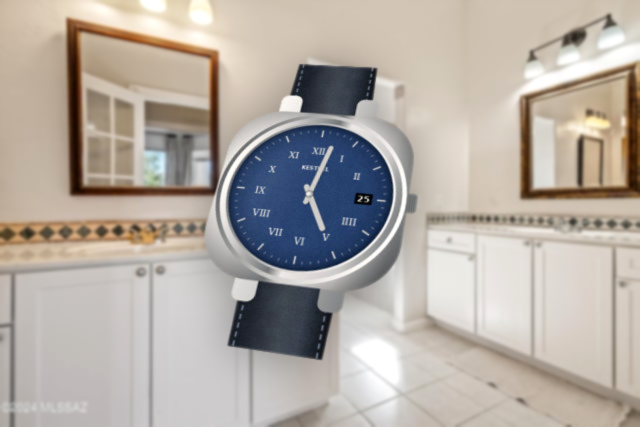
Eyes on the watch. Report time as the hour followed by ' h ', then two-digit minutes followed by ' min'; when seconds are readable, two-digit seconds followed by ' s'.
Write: 5 h 02 min
